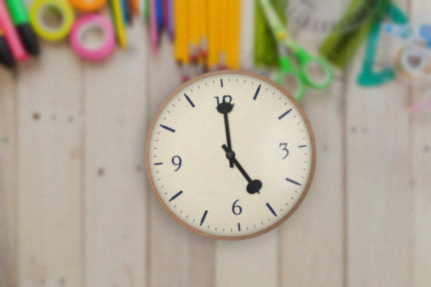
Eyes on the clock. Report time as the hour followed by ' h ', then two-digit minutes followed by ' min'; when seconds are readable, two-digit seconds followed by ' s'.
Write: 5 h 00 min
